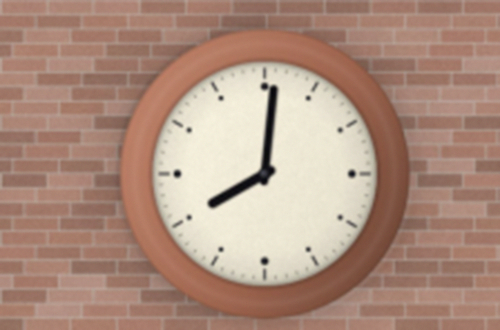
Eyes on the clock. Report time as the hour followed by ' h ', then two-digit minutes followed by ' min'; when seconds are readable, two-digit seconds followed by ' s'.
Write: 8 h 01 min
